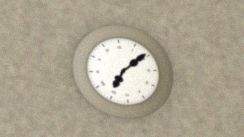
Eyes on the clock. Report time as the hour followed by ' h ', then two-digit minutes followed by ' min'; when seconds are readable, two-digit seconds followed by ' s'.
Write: 7 h 09 min
